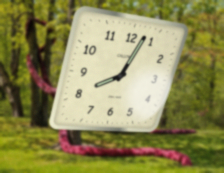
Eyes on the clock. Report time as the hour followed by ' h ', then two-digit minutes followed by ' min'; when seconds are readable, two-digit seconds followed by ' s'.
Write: 8 h 03 min
